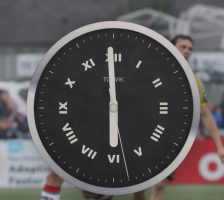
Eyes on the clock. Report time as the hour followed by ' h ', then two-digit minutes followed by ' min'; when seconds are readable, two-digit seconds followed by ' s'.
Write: 5 h 59 min 28 s
